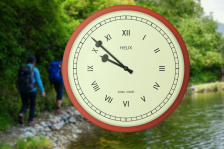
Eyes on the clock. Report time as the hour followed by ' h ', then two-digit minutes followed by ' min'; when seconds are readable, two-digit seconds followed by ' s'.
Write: 9 h 52 min
